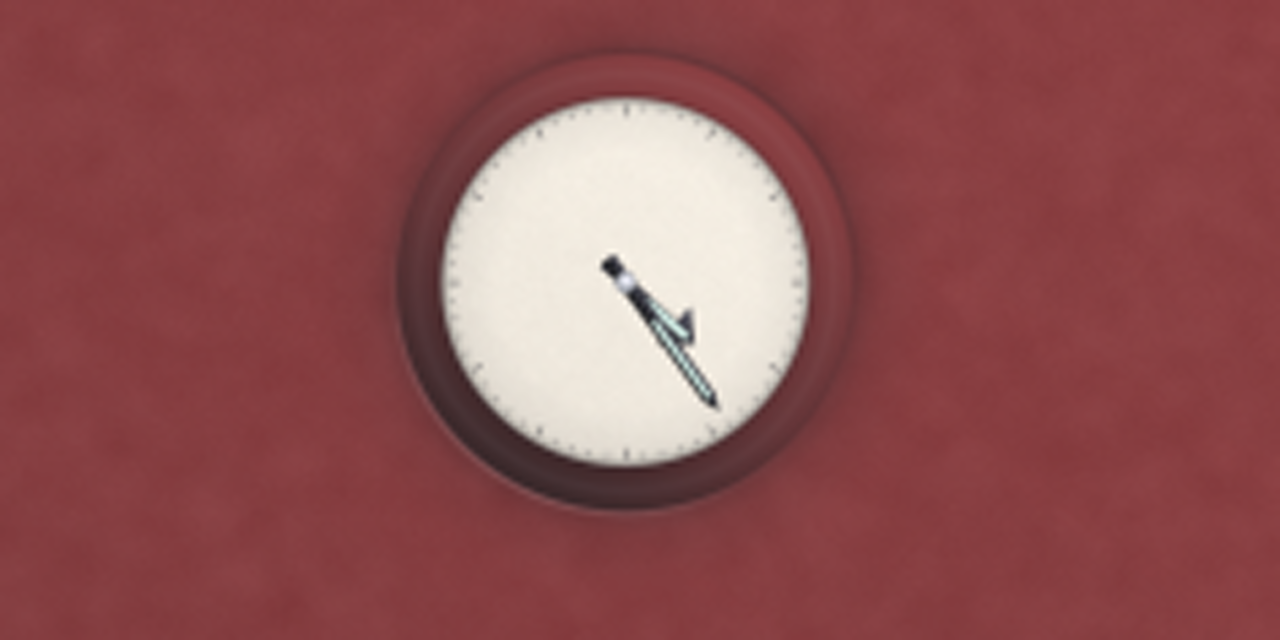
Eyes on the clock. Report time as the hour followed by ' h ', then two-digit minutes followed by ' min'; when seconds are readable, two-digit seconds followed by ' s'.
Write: 4 h 24 min
